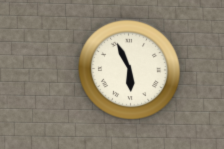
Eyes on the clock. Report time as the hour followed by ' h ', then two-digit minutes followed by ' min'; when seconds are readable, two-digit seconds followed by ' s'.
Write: 5 h 56 min
